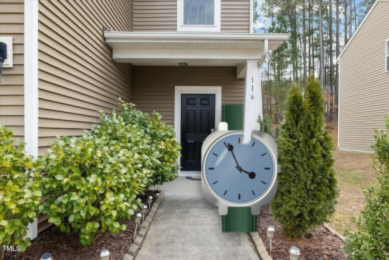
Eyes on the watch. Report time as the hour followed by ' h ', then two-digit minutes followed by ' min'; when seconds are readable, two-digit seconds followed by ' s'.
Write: 3 h 56 min
